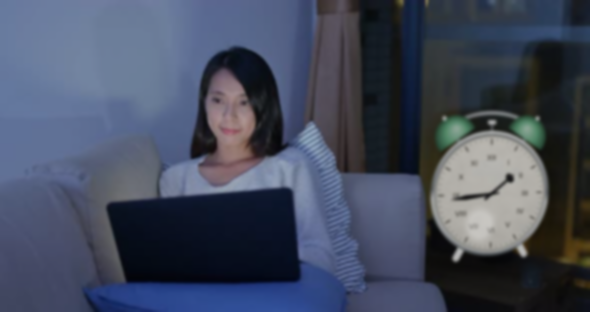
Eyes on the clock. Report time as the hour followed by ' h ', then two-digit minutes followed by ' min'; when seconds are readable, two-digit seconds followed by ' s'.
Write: 1 h 44 min
